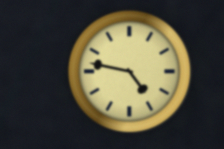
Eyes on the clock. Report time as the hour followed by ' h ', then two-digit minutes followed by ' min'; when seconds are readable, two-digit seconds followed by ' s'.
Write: 4 h 47 min
